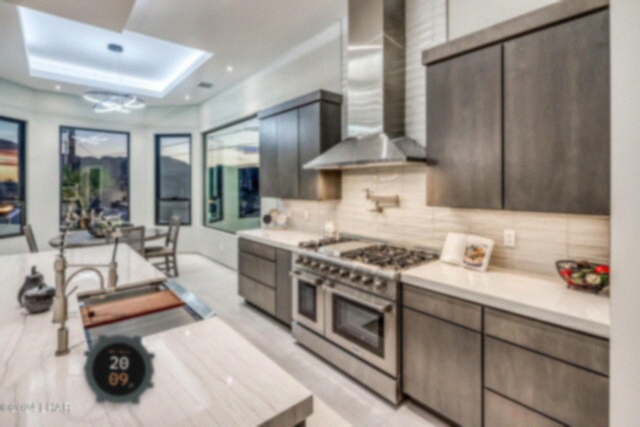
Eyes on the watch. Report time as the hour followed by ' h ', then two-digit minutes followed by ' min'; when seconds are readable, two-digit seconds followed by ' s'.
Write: 20 h 09 min
